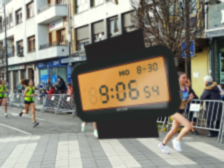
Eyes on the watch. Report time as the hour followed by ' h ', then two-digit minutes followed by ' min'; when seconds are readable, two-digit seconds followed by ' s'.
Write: 9 h 06 min 54 s
